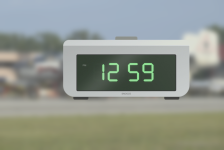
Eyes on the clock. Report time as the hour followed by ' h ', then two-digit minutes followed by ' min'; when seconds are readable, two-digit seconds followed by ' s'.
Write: 12 h 59 min
